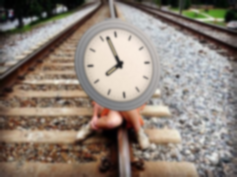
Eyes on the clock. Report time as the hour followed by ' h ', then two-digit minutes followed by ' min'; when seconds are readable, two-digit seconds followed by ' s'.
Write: 7 h 57 min
